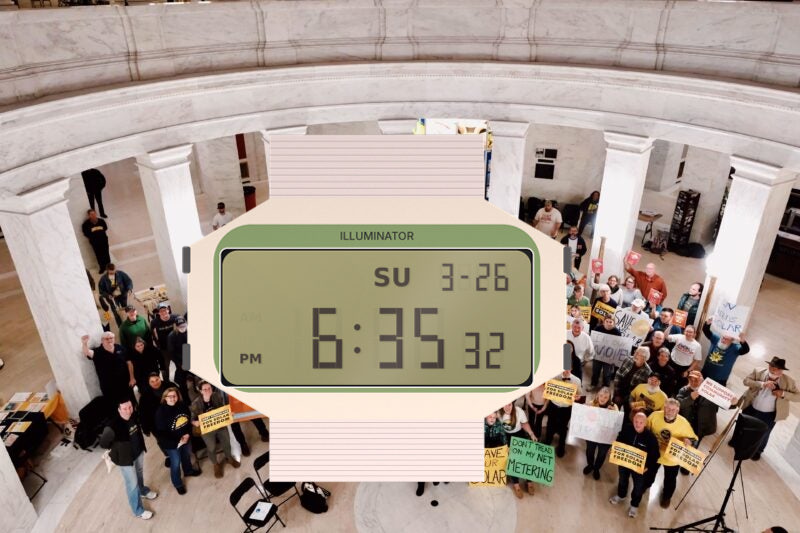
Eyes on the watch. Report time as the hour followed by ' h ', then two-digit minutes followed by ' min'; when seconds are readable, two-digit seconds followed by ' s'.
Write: 6 h 35 min 32 s
